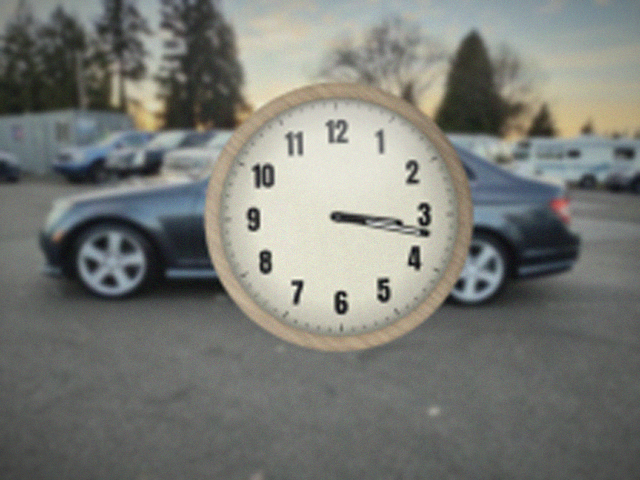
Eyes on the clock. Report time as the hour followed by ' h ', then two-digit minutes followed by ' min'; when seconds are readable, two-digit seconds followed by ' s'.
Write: 3 h 17 min
